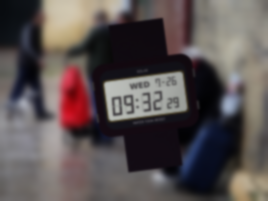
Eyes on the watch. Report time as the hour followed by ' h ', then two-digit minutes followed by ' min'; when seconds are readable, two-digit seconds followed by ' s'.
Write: 9 h 32 min
